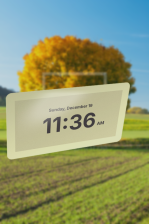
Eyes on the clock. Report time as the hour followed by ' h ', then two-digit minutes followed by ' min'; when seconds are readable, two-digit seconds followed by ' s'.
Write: 11 h 36 min
